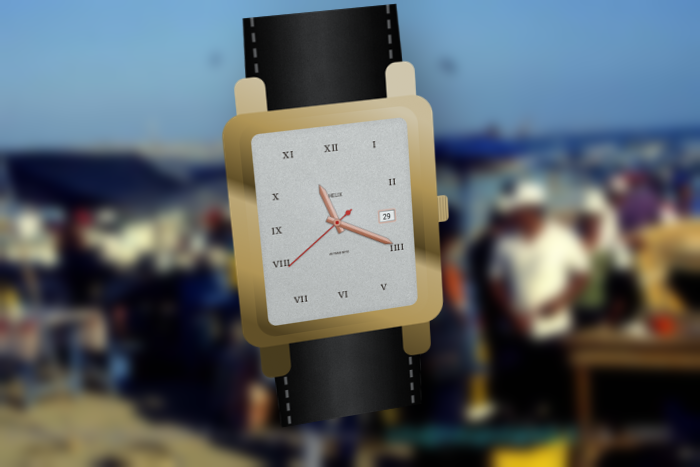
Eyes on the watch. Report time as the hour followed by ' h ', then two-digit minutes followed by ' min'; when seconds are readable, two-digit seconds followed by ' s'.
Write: 11 h 19 min 39 s
